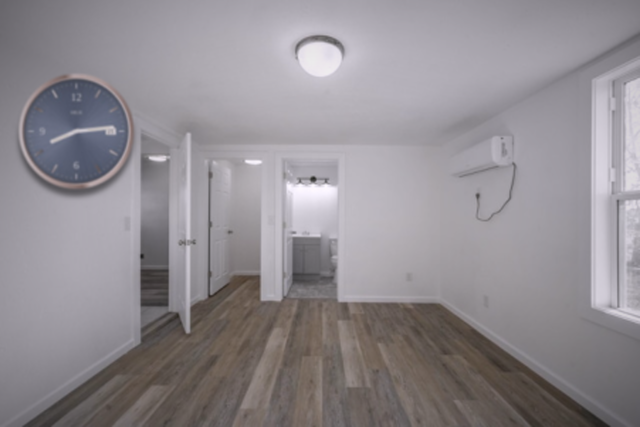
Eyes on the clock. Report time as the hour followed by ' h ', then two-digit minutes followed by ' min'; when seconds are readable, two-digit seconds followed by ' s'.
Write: 8 h 14 min
